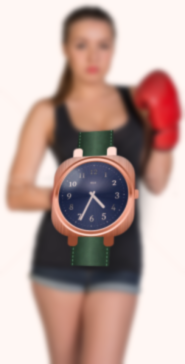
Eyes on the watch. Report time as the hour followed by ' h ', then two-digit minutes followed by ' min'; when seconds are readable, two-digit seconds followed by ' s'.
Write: 4 h 34 min
